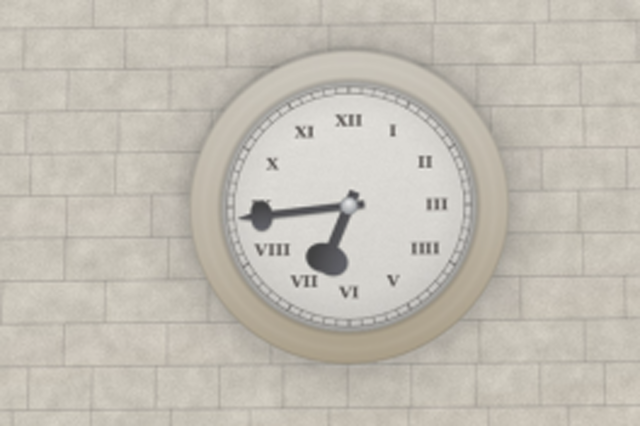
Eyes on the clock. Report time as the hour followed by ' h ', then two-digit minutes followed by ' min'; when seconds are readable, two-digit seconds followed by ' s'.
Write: 6 h 44 min
